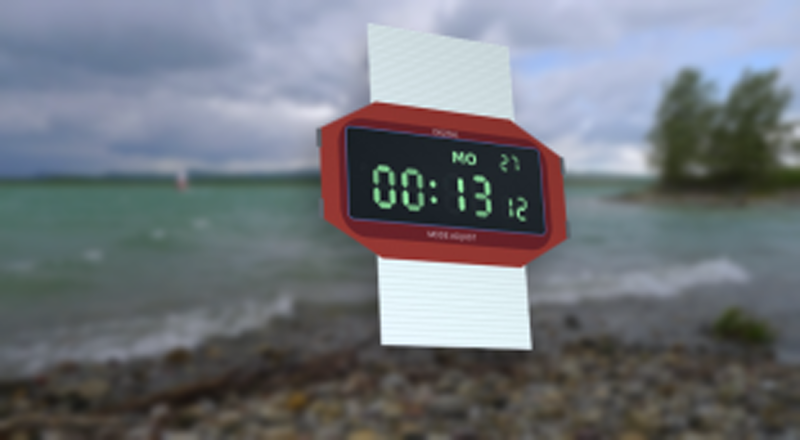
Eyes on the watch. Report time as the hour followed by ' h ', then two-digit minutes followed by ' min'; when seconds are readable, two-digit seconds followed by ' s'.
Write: 0 h 13 min 12 s
